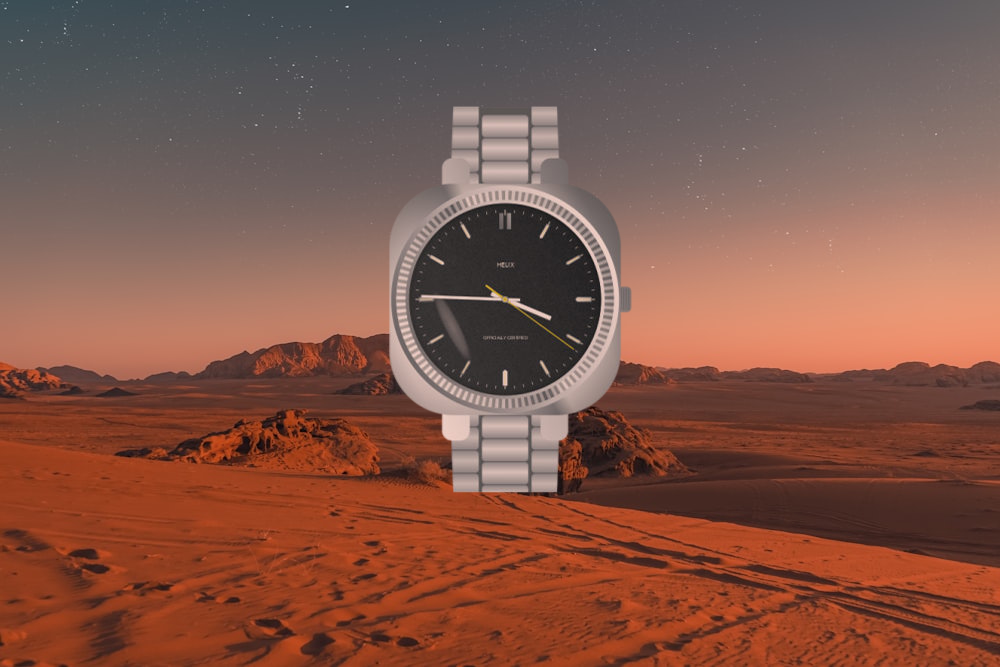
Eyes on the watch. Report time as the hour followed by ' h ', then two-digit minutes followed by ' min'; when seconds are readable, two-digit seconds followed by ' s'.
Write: 3 h 45 min 21 s
